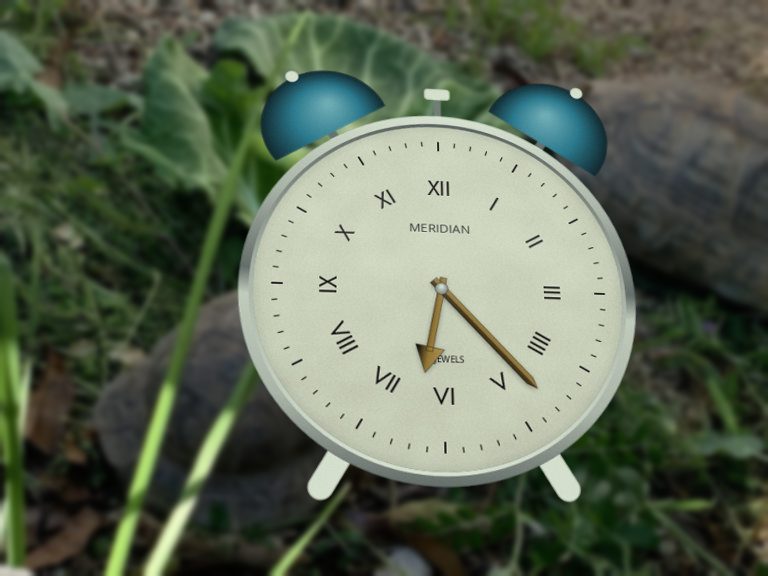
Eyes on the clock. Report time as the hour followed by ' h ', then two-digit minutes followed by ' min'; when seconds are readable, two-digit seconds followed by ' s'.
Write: 6 h 23 min
